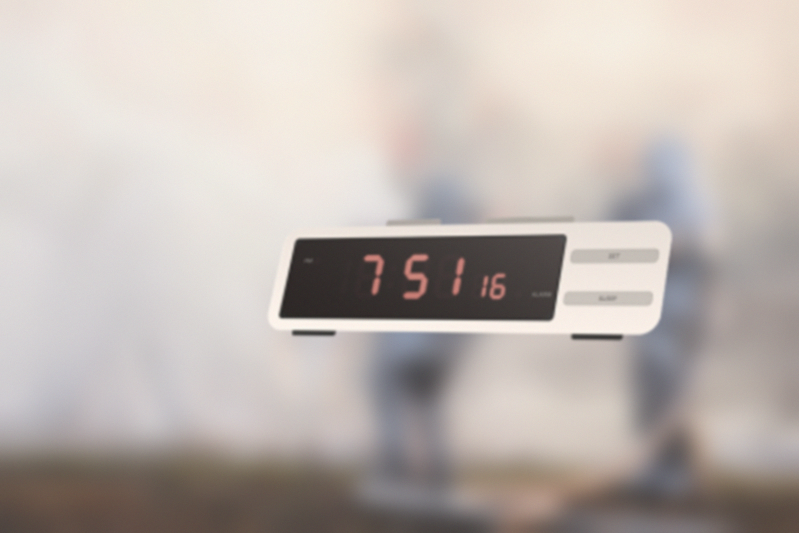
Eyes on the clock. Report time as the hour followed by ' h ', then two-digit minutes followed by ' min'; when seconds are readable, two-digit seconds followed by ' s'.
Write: 7 h 51 min 16 s
